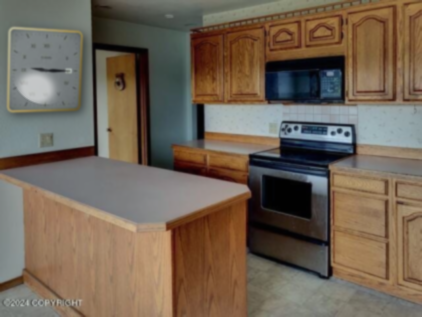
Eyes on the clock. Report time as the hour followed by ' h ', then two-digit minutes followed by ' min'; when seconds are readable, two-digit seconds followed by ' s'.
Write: 9 h 15 min
